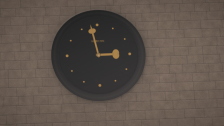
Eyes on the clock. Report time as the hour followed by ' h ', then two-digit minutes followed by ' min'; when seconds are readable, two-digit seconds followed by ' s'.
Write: 2 h 58 min
